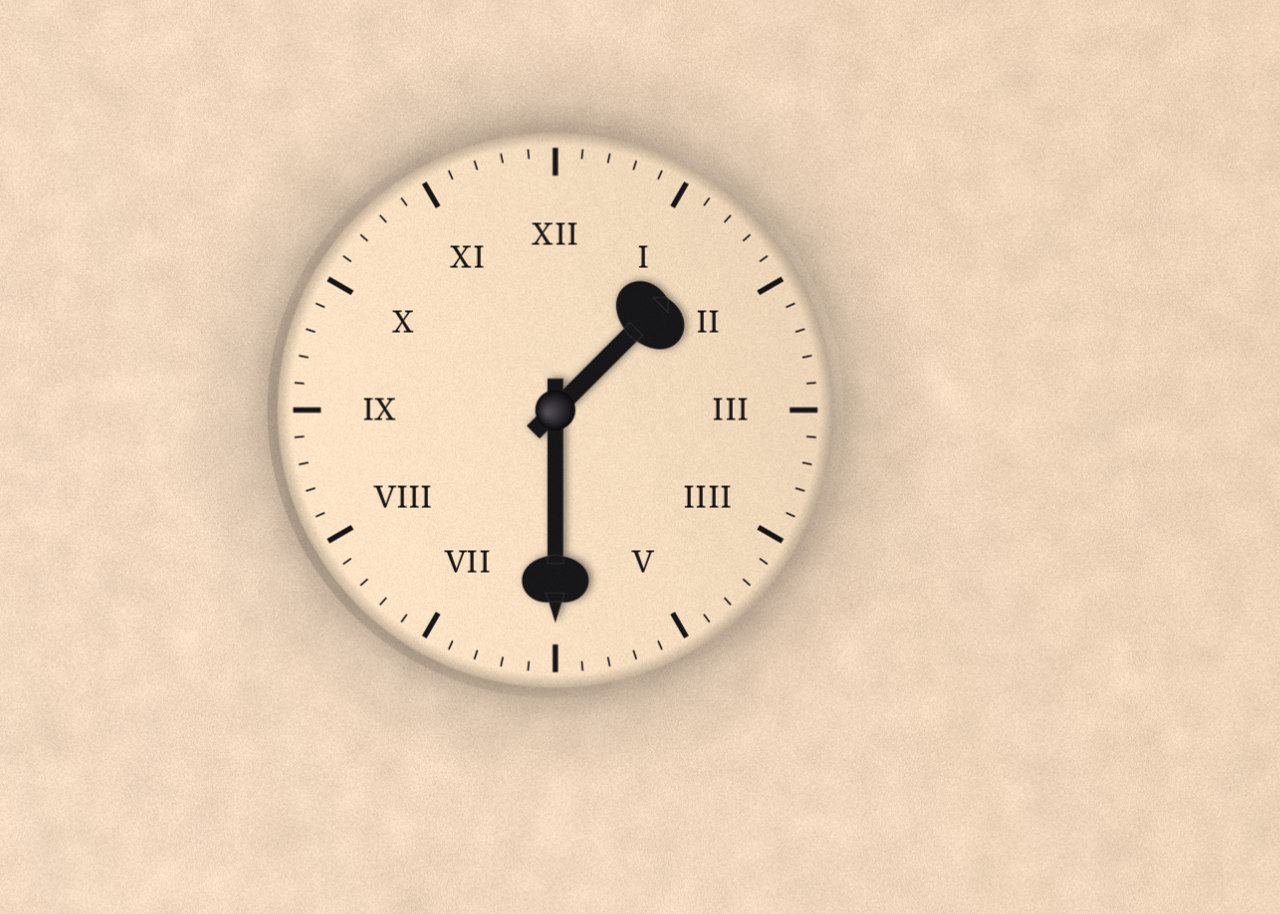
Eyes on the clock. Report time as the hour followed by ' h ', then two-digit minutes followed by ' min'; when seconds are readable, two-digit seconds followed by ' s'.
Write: 1 h 30 min
